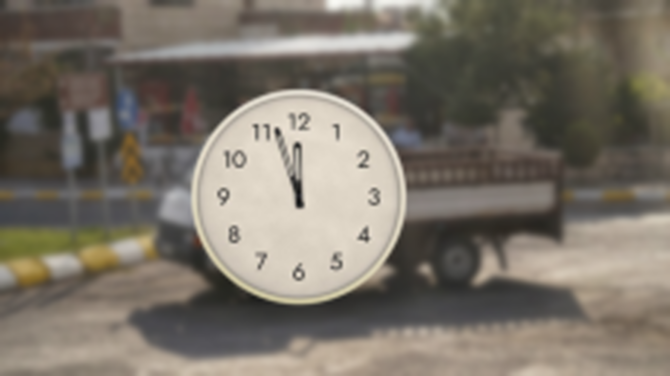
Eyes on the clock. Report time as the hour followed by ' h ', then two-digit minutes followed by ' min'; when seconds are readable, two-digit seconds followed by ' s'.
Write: 11 h 57 min
